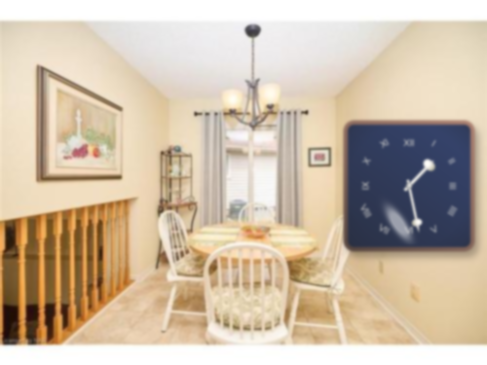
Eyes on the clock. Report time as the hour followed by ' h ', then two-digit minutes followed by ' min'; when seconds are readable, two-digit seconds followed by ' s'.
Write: 1 h 28 min
